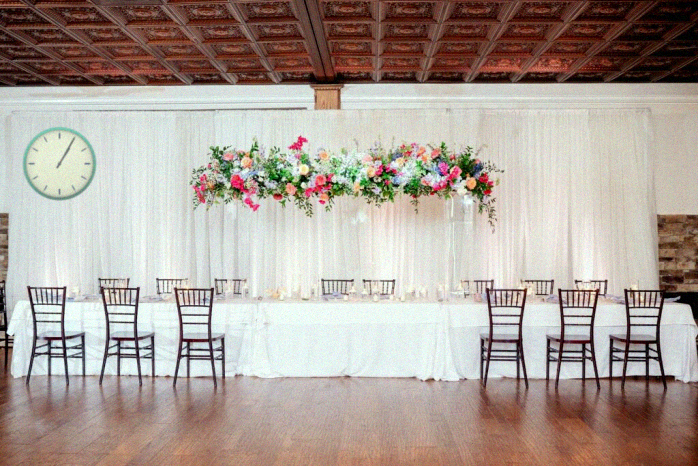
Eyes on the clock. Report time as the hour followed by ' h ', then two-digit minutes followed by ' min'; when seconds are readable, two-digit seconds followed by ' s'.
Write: 1 h 05 min
